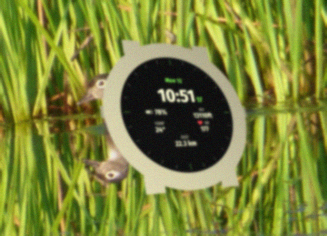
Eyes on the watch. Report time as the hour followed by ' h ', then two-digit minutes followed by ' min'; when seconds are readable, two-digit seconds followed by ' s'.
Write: 10 h 51 min
